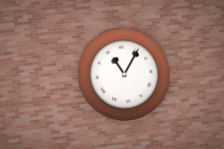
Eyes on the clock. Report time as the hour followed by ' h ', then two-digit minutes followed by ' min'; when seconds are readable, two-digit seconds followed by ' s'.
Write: 11 h 06 min
